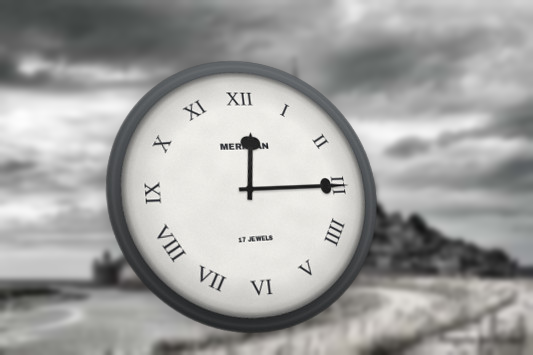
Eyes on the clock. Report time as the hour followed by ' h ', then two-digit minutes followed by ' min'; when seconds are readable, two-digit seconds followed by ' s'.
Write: 12 h 15 min
